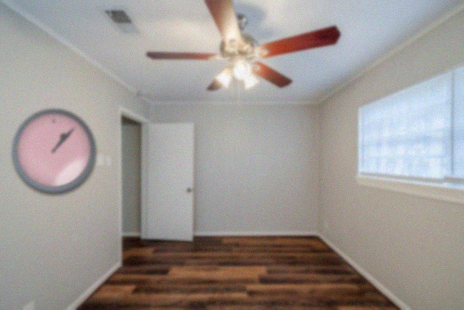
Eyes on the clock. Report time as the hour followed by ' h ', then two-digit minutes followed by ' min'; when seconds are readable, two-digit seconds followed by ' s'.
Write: 1 h 07 min
